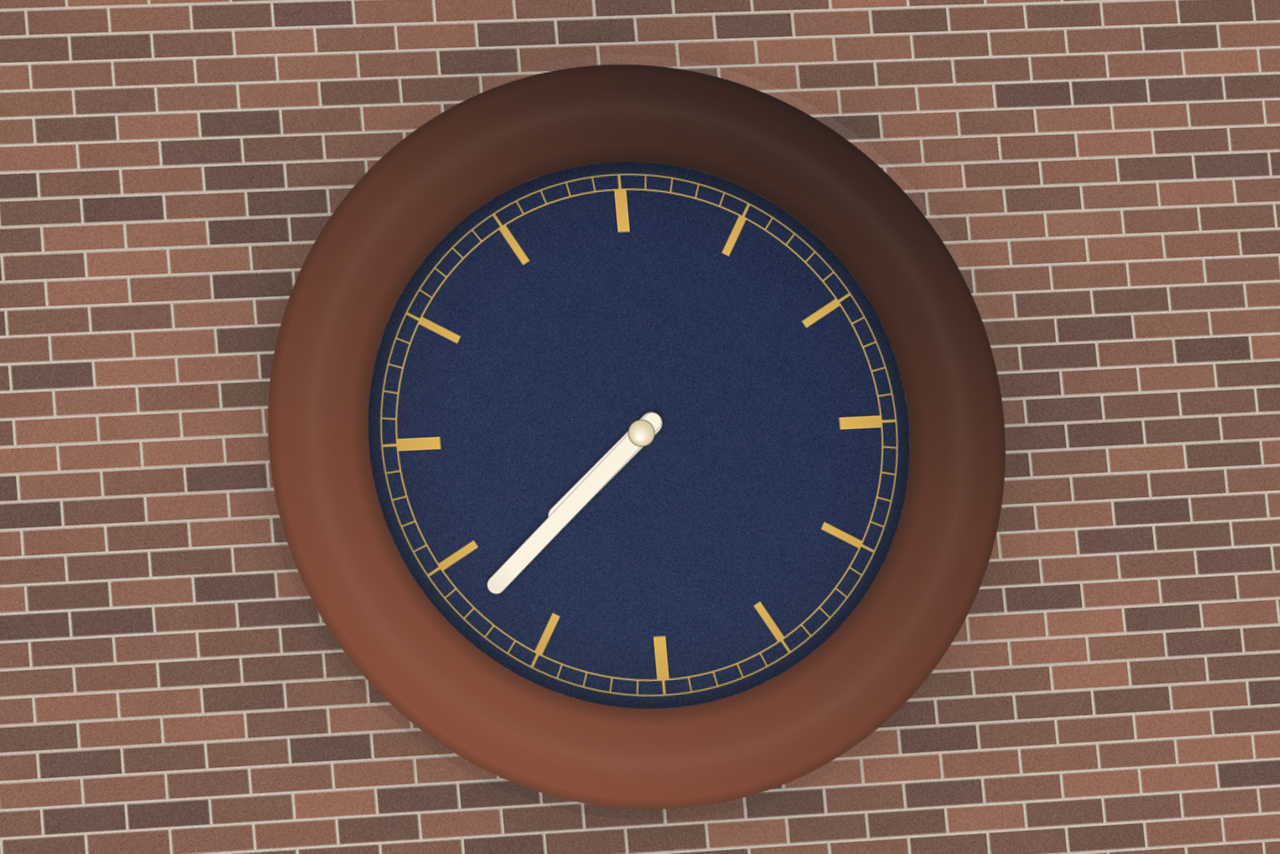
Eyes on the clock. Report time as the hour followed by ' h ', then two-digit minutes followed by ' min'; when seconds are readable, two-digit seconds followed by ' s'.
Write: 7 h 38 min
